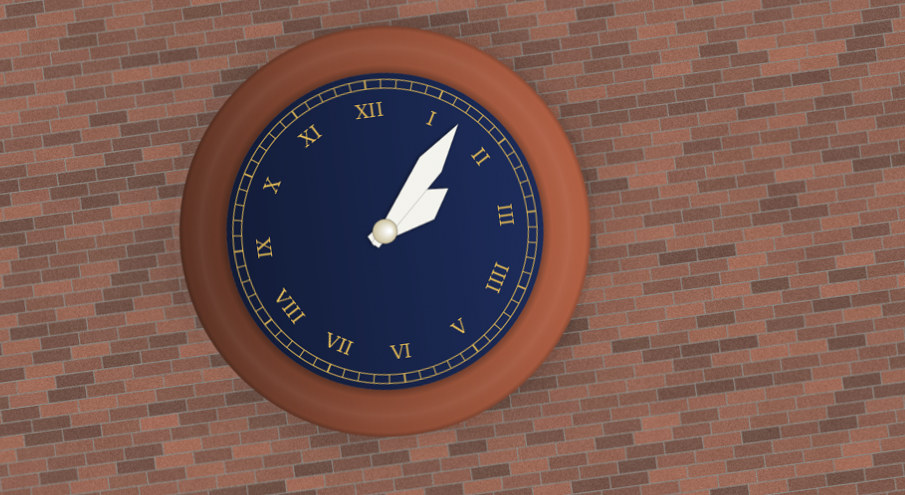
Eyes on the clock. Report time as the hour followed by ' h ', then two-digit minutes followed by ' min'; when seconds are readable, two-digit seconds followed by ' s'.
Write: 2 h 07 min
